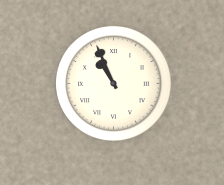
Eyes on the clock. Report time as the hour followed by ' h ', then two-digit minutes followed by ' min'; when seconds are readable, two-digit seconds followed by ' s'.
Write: 10 h 56 min
